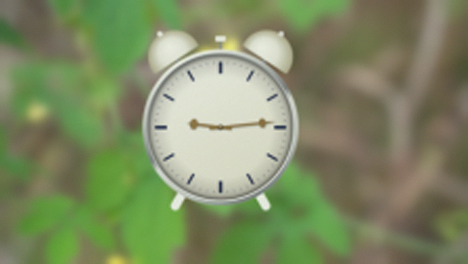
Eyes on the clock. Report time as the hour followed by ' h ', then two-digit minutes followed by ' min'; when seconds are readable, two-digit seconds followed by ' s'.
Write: 9 h 14 min
